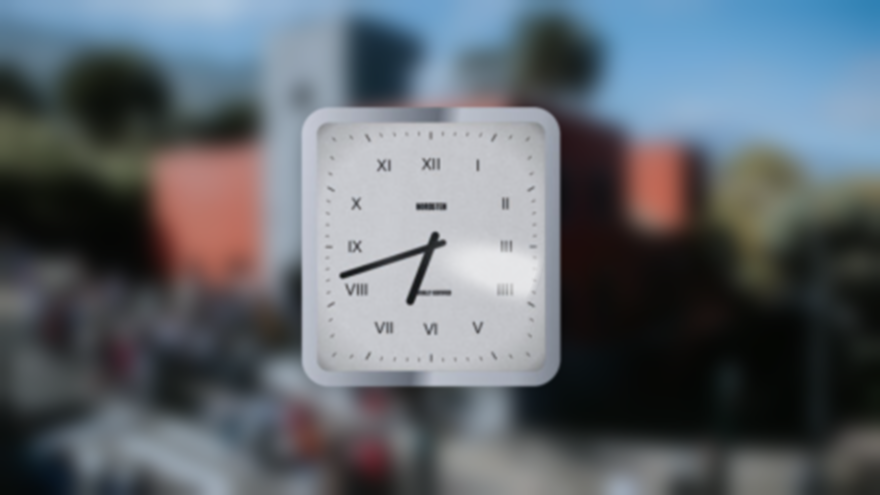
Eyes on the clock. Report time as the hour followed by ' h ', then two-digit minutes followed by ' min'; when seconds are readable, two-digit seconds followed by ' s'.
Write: 6 h 42 min
